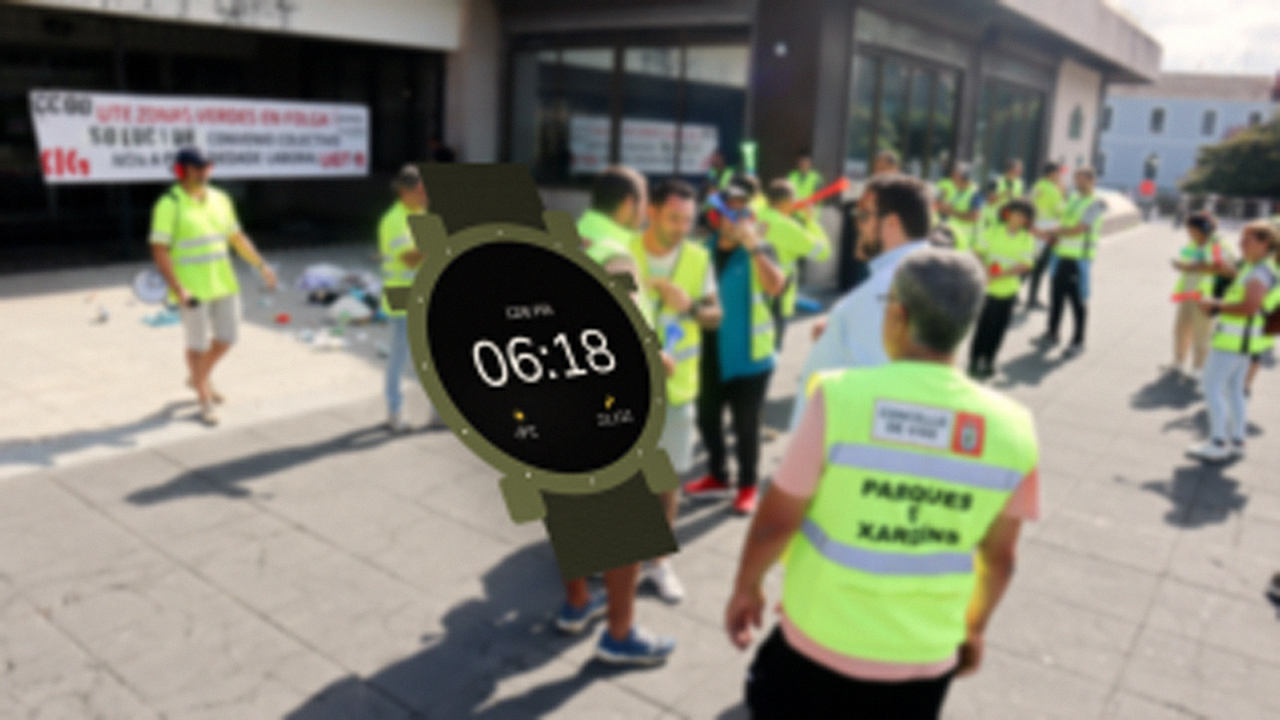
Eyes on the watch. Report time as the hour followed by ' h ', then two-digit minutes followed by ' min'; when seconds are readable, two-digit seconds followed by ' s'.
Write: 6 h 18 min
